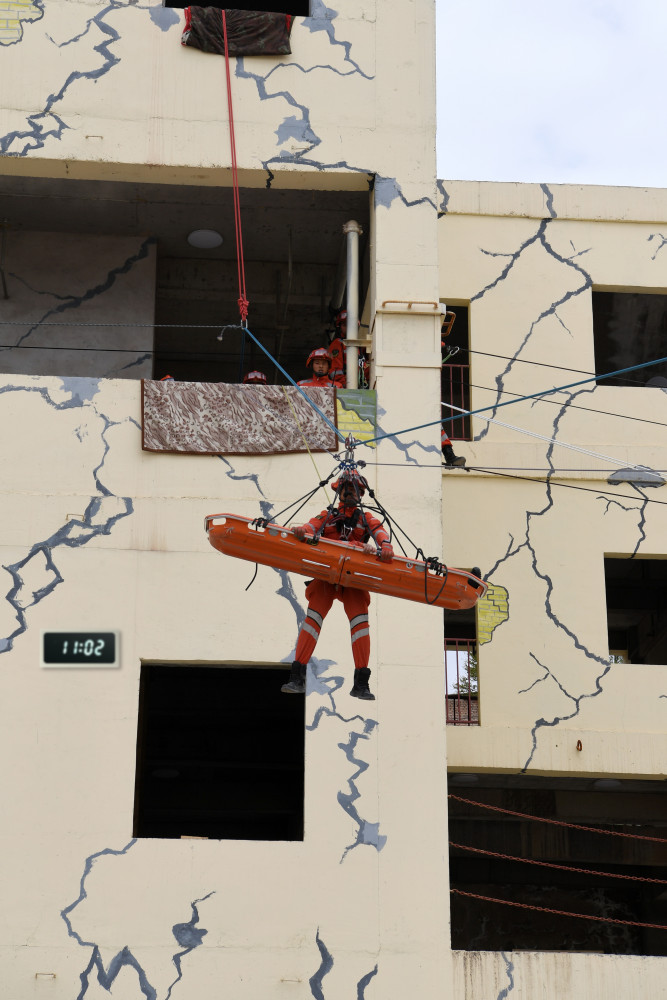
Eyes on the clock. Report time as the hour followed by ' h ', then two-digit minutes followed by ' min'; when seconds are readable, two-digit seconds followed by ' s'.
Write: 11 h 02 min
